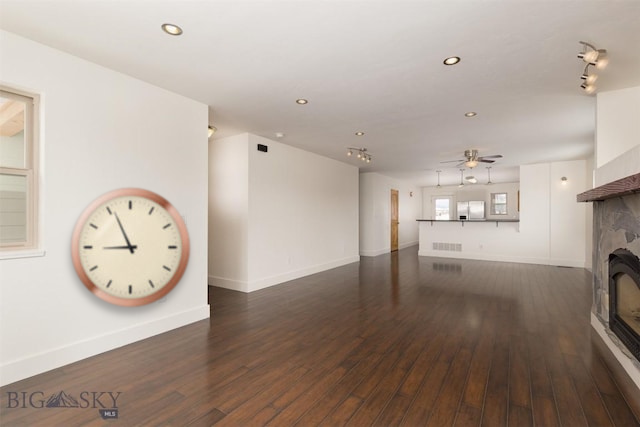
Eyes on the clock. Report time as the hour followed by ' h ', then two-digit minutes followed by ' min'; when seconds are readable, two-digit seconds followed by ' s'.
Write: 8 h 56 min
